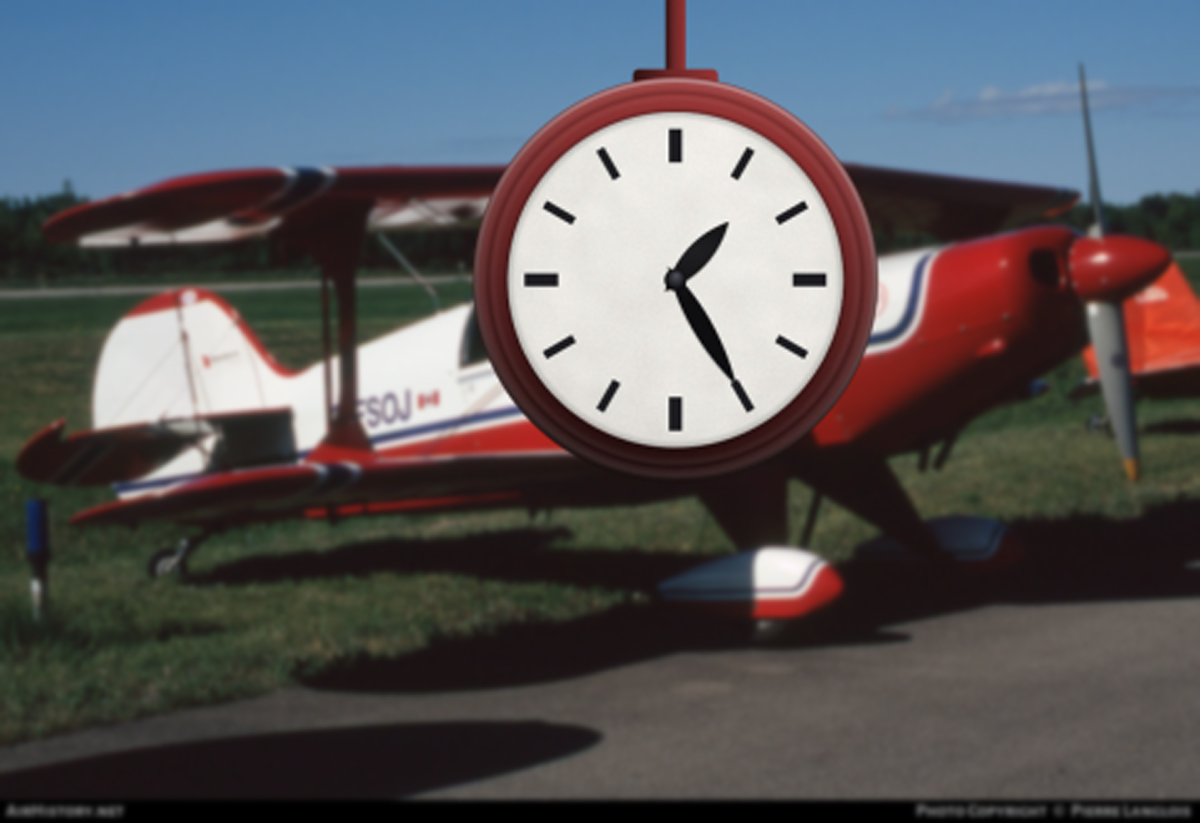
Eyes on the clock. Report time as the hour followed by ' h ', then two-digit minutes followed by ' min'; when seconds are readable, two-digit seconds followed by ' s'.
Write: 1 h 25 min
